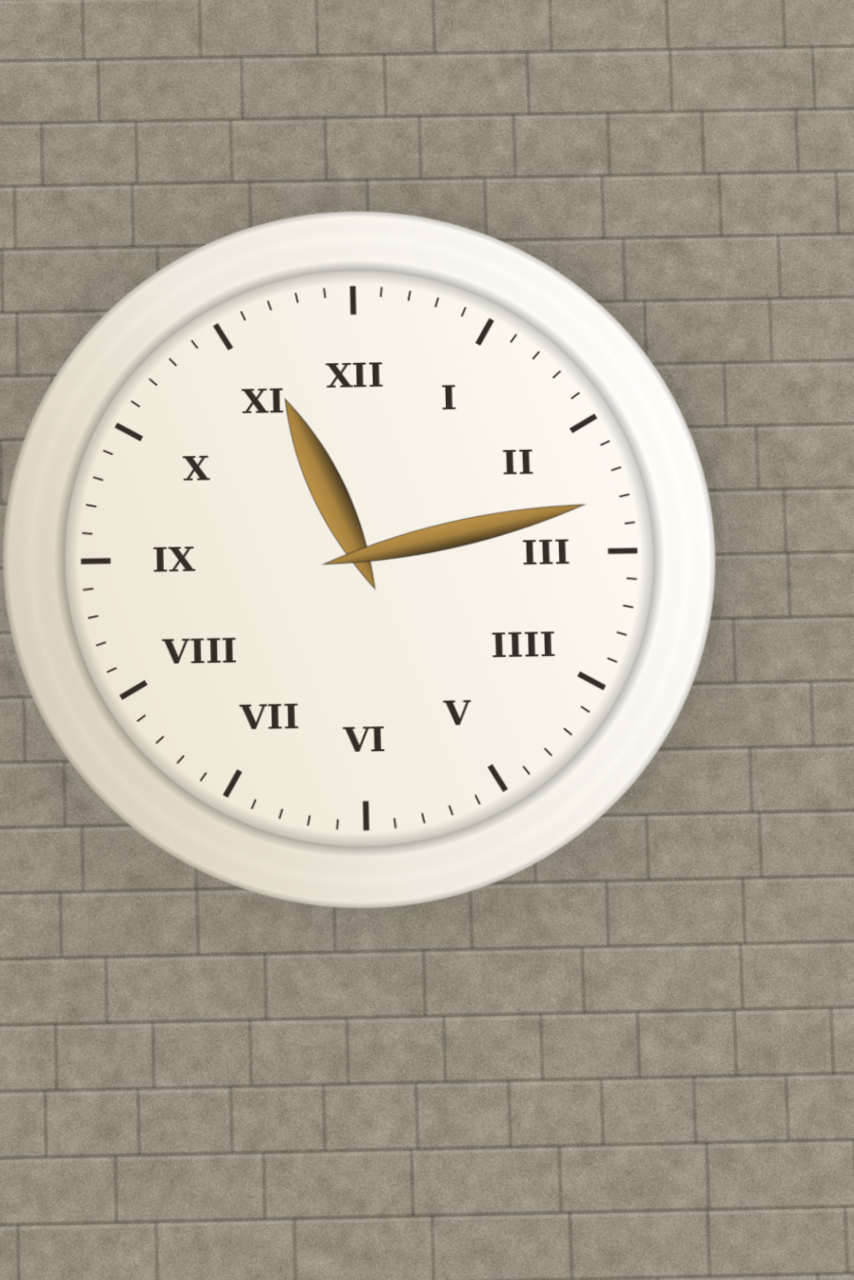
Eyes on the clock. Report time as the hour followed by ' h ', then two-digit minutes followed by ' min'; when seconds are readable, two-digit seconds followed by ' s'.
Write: 11 h 13 min
